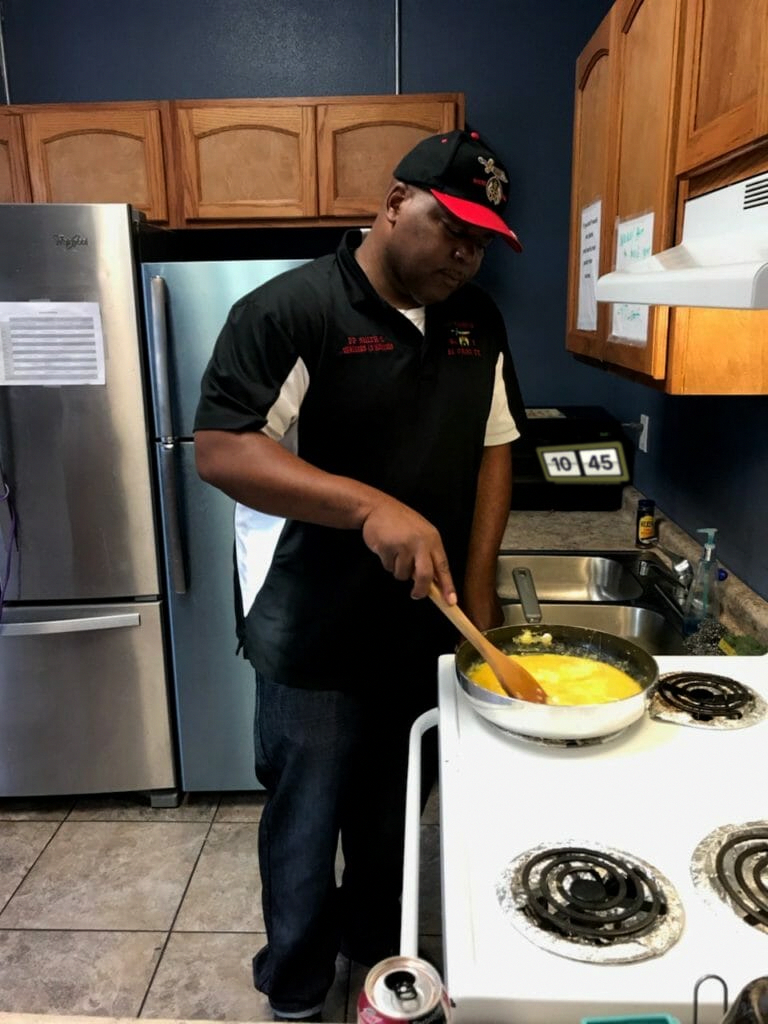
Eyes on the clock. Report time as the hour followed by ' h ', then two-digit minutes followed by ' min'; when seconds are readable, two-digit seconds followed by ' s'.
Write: 10 h 45 min
